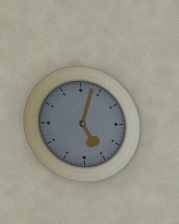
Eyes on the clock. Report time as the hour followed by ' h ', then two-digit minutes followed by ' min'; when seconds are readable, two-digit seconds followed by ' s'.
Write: 5 h 03 min
